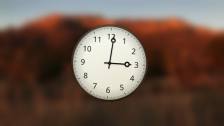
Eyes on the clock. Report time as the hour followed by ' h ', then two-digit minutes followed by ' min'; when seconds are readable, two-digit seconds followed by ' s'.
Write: 3 h 01 min
